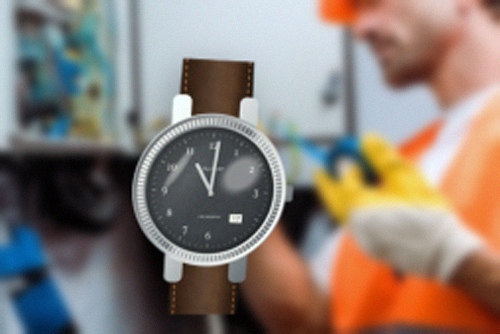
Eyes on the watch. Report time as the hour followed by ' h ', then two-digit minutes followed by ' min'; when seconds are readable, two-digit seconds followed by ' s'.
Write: 11 h 01 min
